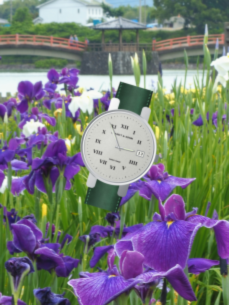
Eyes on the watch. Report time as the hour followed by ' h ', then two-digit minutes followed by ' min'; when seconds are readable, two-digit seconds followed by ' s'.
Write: 2 h 54 min
